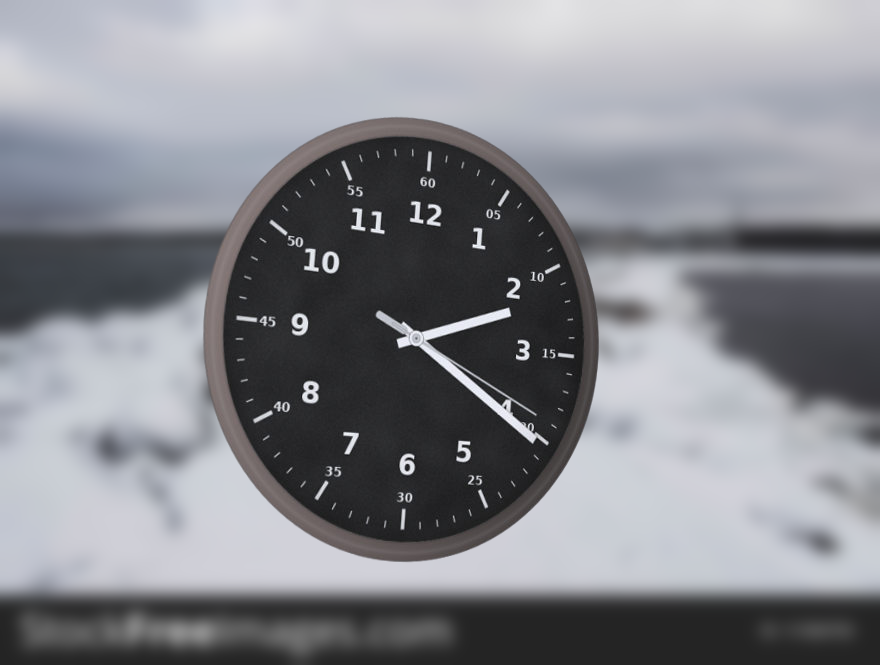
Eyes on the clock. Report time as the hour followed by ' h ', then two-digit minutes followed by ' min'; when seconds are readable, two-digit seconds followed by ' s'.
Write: 2 h 20 min 19 s
